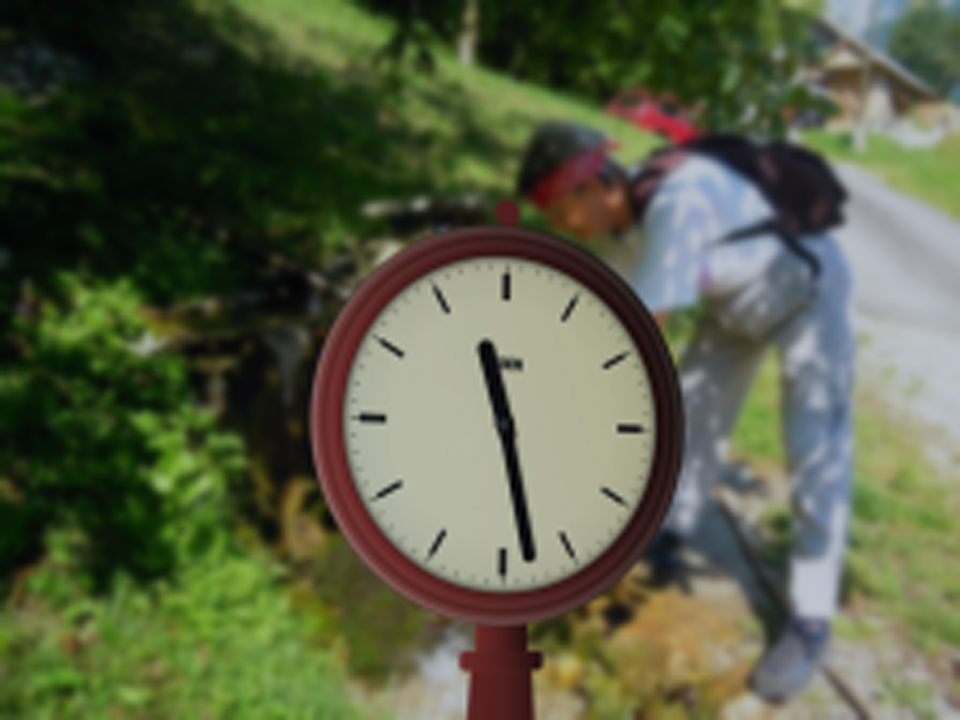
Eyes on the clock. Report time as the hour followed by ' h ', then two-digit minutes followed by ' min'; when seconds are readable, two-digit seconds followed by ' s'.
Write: 11 h 28 min
